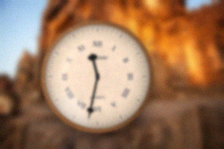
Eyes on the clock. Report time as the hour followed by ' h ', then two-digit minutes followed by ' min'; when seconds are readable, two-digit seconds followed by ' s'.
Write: 11 h 32 min
